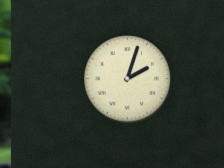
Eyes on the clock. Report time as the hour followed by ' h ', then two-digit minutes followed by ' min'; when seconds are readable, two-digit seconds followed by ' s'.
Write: 2 h 03 min
